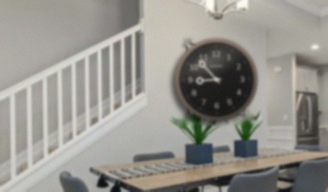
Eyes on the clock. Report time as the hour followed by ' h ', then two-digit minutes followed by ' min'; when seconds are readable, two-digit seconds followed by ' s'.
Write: 8 h 53 min
